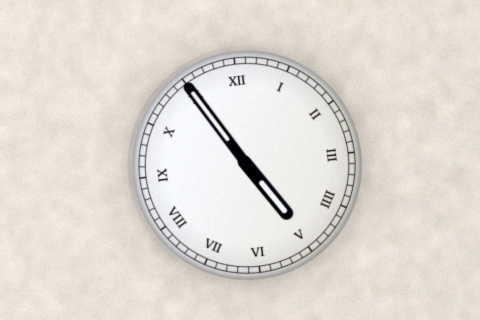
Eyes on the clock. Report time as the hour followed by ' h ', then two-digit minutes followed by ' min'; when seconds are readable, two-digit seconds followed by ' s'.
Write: 4 h 55 min
